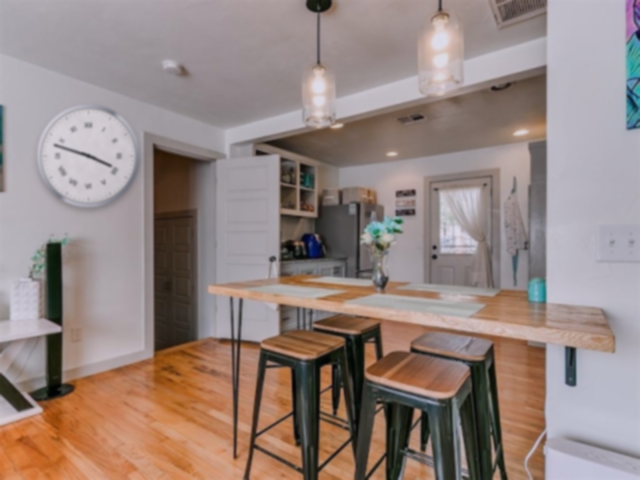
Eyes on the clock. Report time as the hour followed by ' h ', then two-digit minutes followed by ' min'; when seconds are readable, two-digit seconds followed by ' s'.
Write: 3 h 48 min
